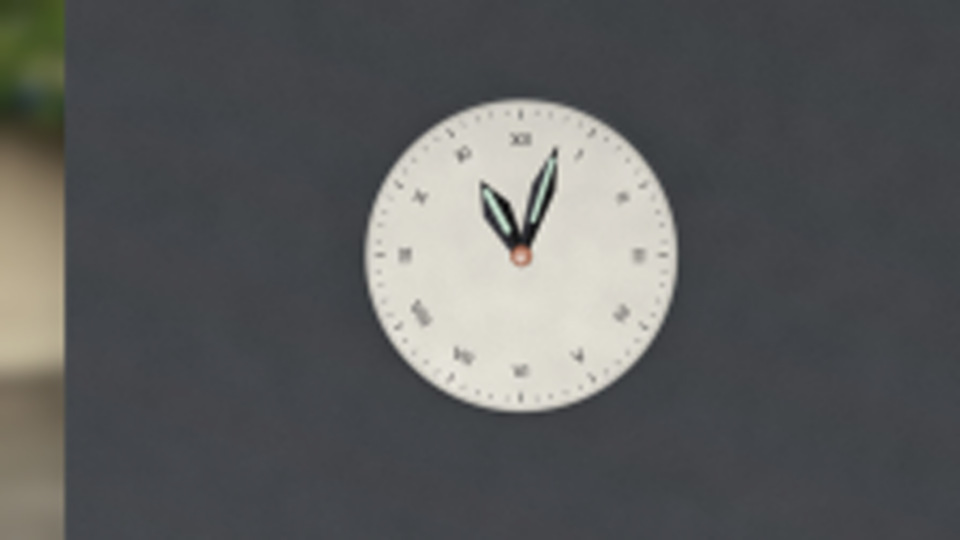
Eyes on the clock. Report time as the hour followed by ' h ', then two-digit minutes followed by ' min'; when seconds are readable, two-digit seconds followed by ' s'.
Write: 11 h 03 min
